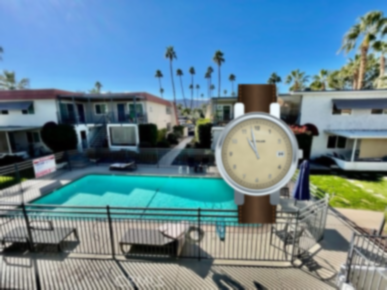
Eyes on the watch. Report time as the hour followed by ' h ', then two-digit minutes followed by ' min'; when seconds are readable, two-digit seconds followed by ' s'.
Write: 10 h 58 min
